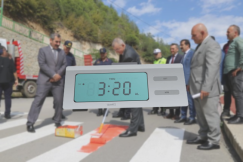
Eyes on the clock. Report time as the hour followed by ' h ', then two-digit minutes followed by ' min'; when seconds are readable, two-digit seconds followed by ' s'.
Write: 3 h 20 min
